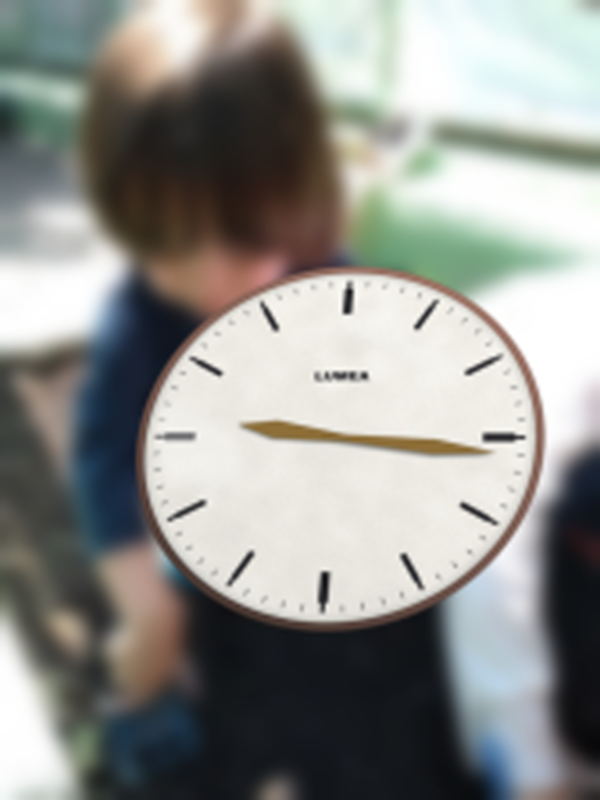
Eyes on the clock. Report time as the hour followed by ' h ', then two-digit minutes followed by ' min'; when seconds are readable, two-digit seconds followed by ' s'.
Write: 9 h 16 min
